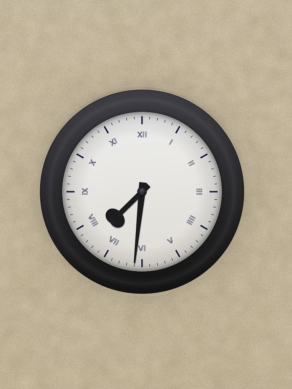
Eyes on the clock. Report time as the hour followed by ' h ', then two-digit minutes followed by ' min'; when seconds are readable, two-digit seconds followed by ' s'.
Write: 7 h 31 min
